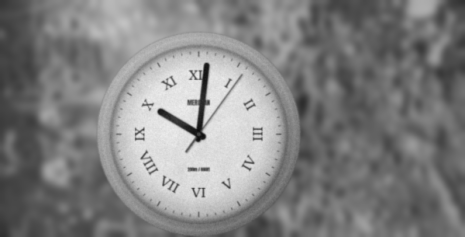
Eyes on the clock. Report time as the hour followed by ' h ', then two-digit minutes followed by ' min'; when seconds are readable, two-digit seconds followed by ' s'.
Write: 10 h 01 min 06 s
